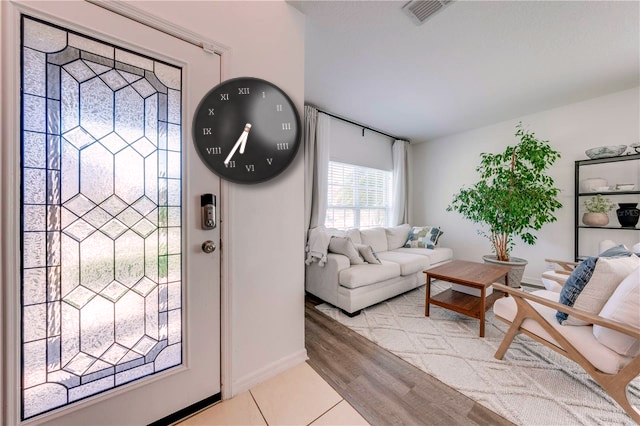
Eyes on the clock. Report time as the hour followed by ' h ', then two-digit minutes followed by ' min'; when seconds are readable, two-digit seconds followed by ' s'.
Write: 6 h 36 min
